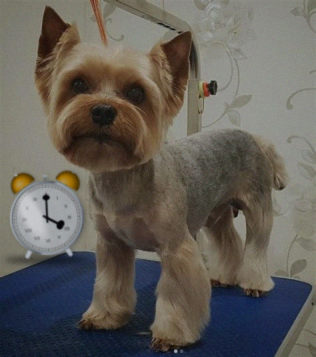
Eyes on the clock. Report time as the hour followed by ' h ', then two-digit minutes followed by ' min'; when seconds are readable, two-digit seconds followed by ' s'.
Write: 4 h 00 min
